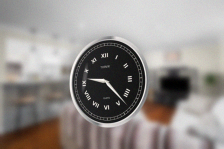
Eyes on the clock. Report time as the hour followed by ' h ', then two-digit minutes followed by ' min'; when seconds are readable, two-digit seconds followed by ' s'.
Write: 9 h 23 min
